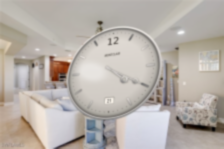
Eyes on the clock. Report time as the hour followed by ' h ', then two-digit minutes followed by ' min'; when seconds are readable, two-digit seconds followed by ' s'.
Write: 4 h 20 min
